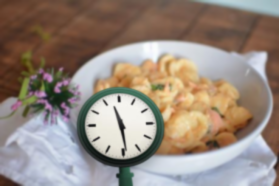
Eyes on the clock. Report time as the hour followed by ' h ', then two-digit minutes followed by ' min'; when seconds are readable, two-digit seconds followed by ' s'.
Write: 11 h 29 min
